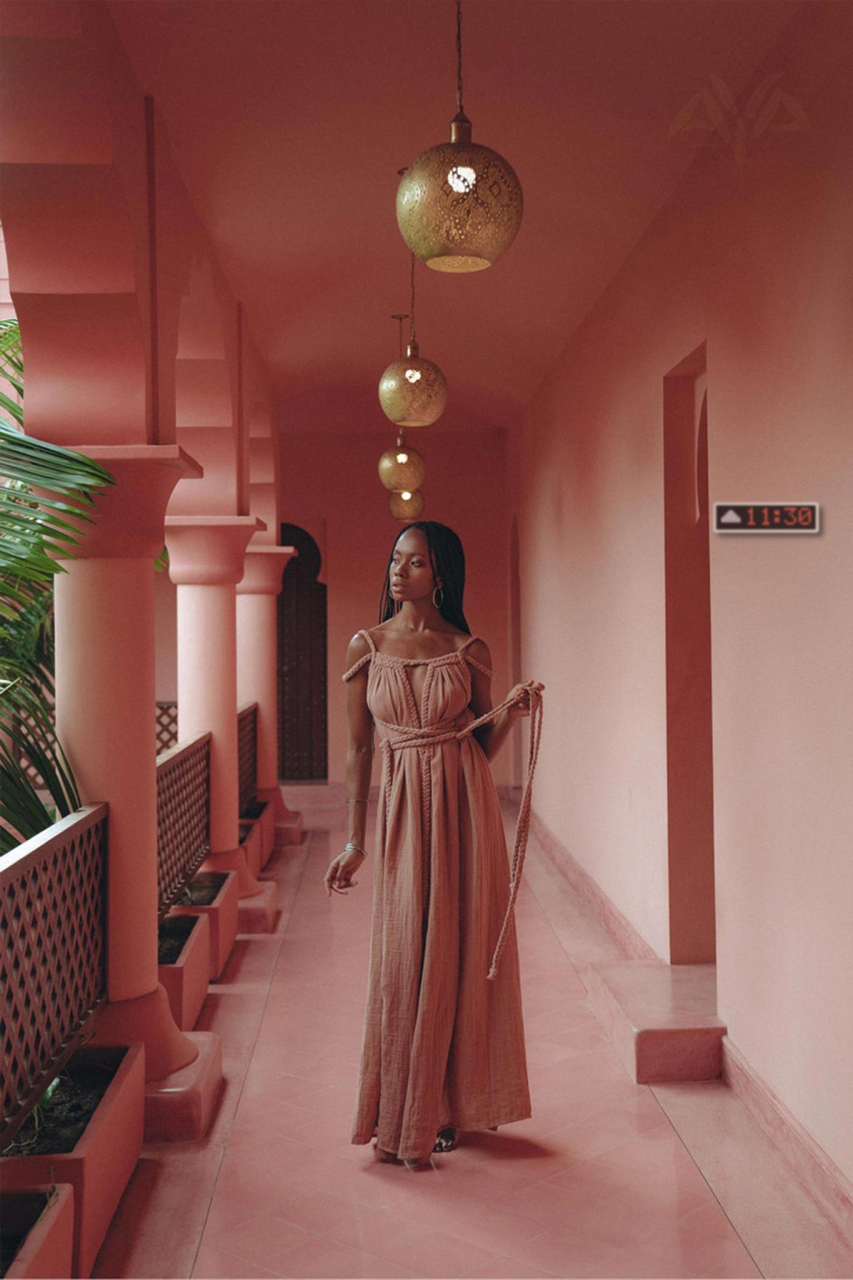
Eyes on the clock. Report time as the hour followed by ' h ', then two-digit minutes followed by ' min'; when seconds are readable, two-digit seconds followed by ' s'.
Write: 11 h 30 min
